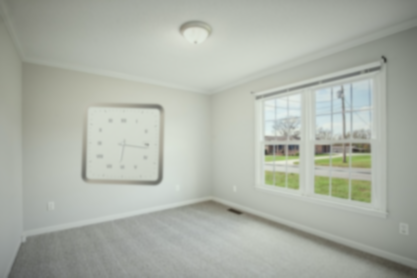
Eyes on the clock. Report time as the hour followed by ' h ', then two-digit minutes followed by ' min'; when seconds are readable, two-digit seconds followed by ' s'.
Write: 6 h 16 min
